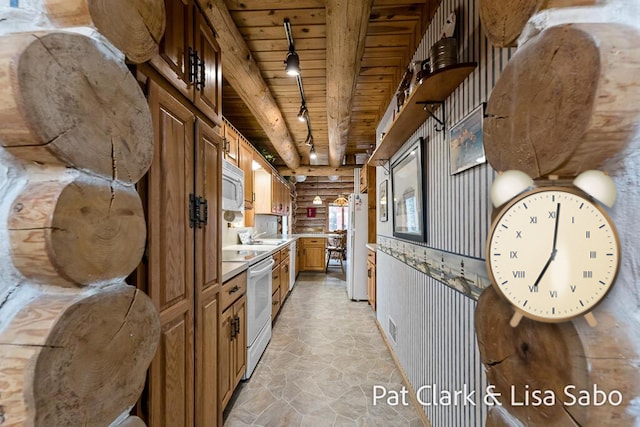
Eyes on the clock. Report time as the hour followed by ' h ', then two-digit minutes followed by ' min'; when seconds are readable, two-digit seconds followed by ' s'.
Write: 7 h 01 min
